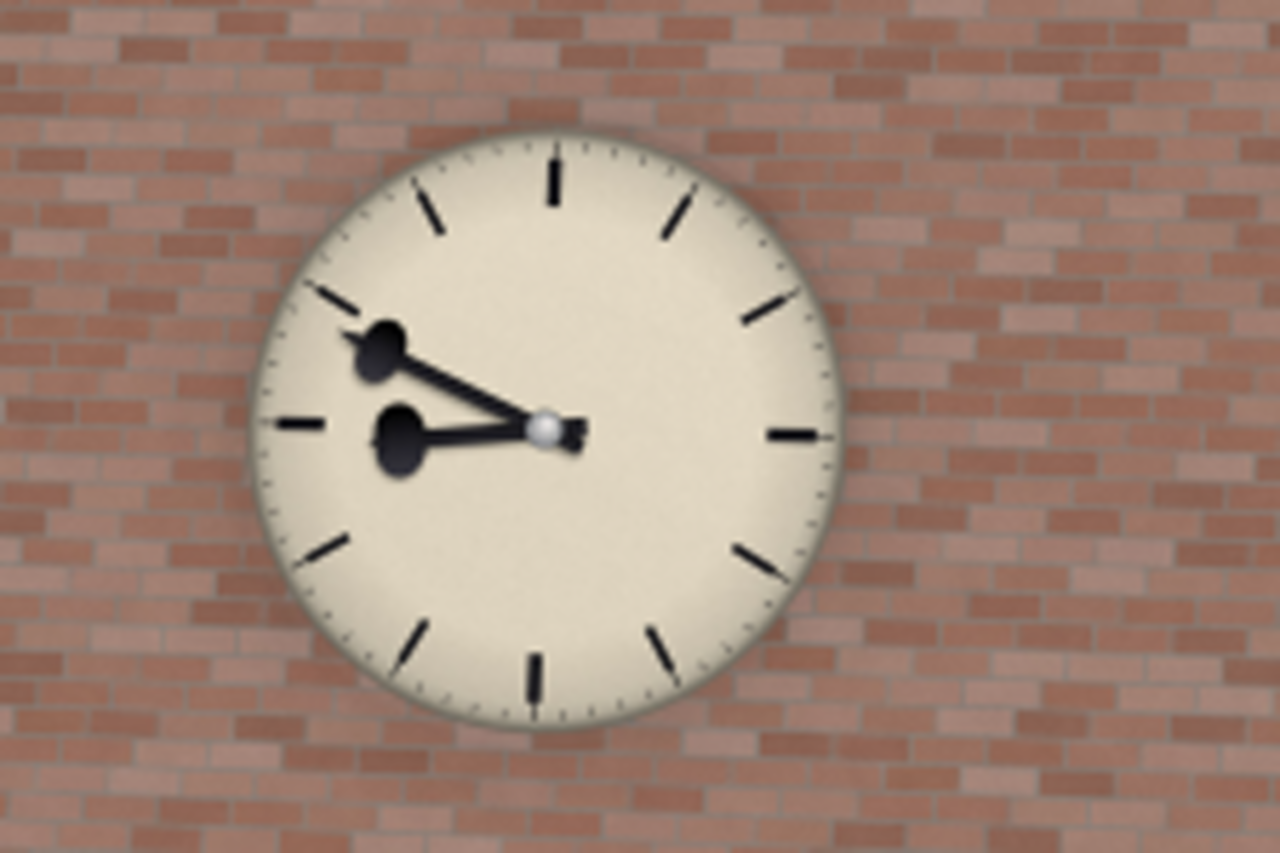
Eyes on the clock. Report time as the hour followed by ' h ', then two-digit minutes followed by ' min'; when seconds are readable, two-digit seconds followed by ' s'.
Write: 8 h 49 min
